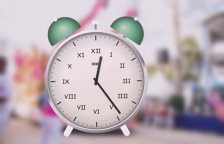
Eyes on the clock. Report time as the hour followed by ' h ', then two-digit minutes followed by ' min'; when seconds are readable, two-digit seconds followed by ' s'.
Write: 12 h 24 min
